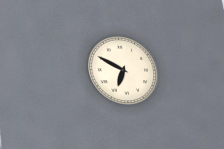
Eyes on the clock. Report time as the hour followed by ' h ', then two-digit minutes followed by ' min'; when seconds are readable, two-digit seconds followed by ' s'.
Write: 6 h 50 min
